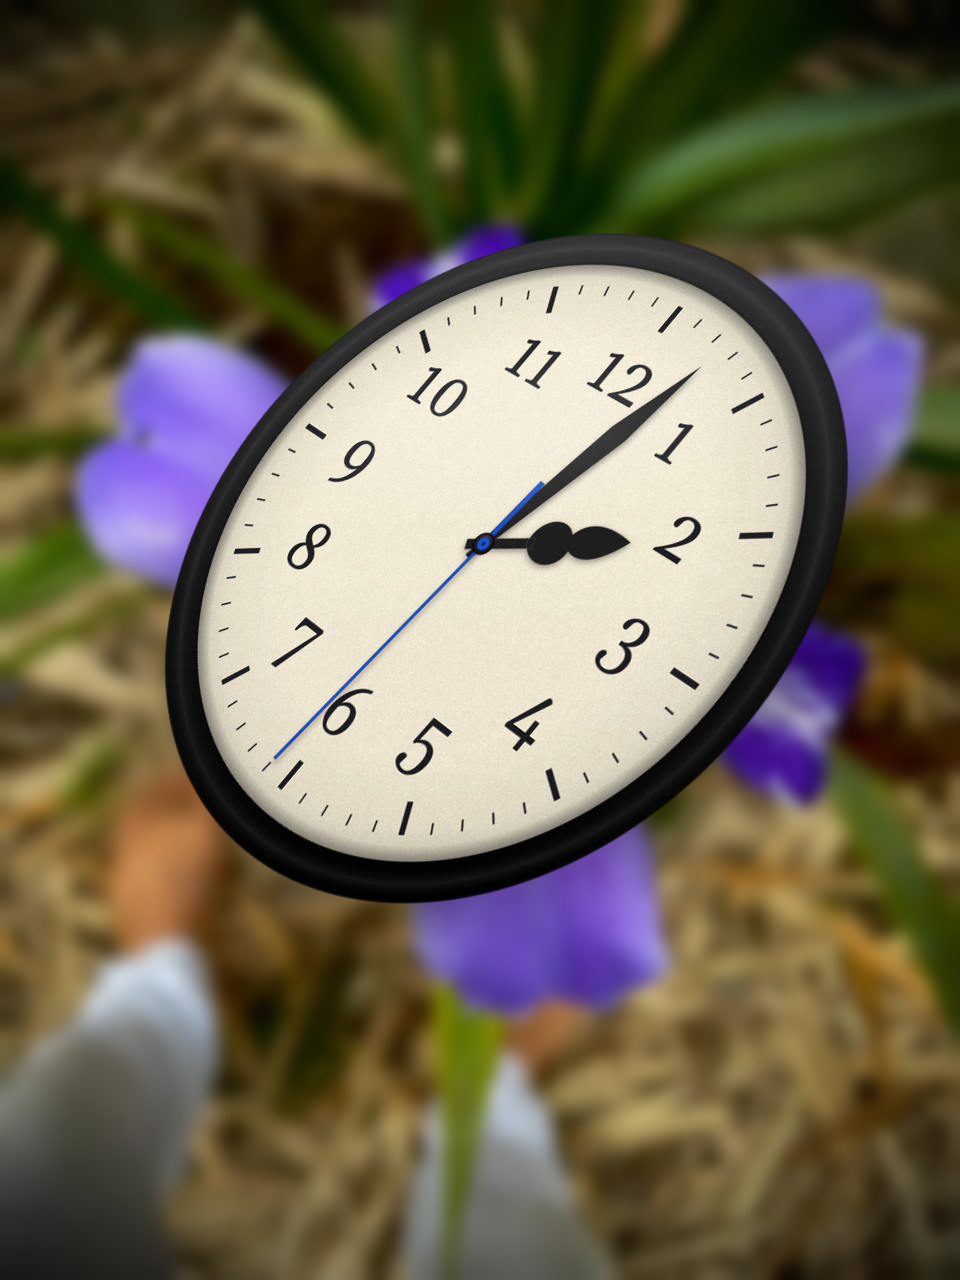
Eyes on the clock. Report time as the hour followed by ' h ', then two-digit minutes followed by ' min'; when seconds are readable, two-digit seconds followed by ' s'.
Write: 2 h 02 min 31 s
